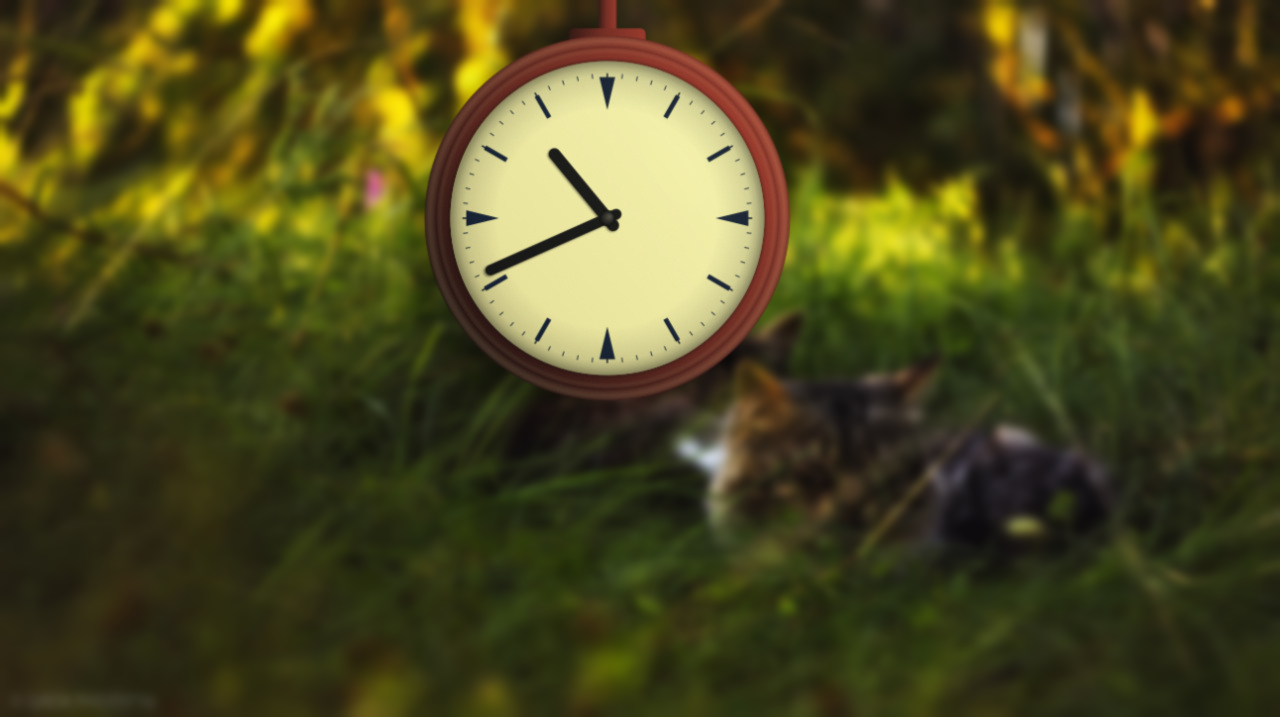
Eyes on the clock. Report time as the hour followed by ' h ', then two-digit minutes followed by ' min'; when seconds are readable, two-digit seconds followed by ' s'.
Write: 10 h 41 min
